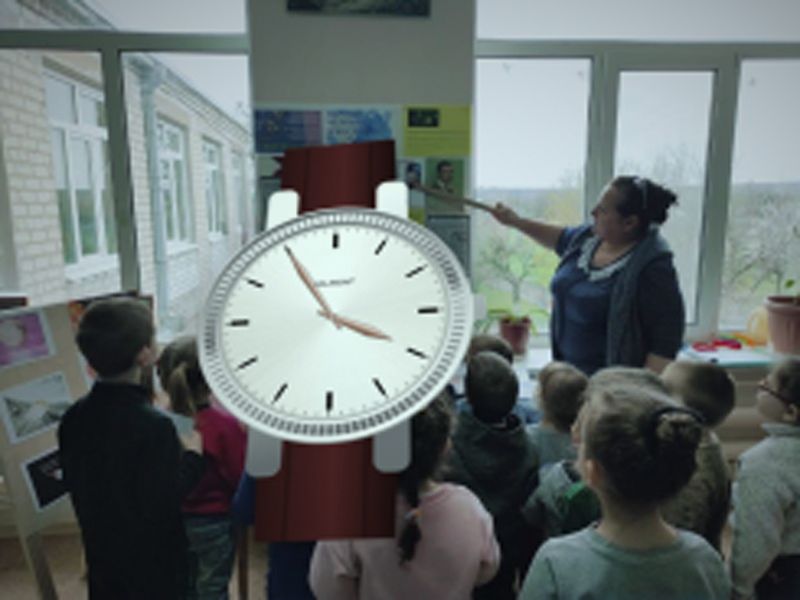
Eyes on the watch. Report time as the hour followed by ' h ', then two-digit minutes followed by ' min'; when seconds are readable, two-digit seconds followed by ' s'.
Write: 3 h 55 min
